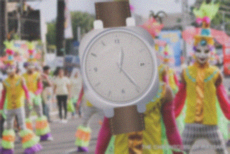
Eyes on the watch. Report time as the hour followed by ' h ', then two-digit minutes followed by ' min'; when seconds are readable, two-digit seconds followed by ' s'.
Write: 12 h 24 min
